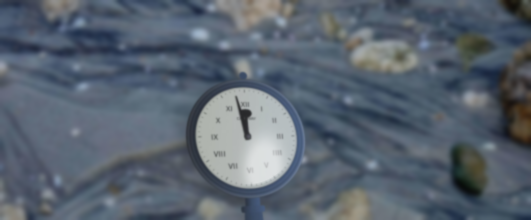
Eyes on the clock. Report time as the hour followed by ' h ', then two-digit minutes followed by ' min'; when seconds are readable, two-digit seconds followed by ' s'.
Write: 11 h 58 min
